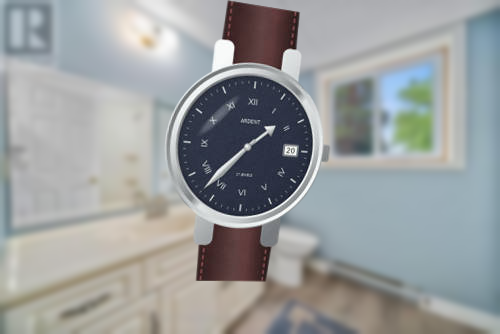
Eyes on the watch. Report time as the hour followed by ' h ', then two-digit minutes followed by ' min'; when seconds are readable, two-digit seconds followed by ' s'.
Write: 1 h 37 min
